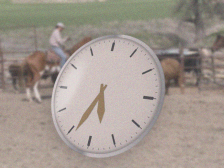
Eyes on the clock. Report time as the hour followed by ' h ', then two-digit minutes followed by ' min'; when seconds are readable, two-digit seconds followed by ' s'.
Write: 5 h 34 min
